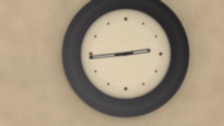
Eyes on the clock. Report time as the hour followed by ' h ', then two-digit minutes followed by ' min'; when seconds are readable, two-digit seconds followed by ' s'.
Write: 2 h 44 min
